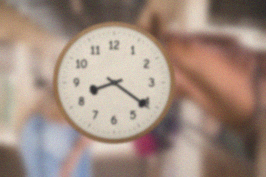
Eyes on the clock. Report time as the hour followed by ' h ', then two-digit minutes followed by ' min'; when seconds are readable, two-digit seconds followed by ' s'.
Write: 8 h 21 min
